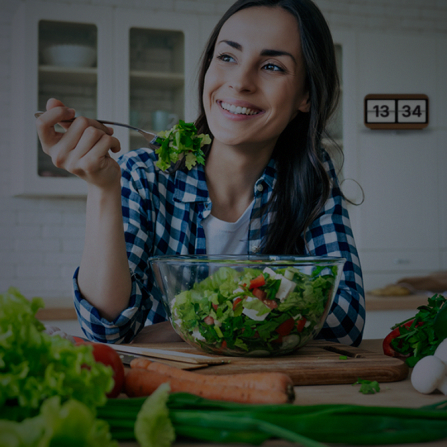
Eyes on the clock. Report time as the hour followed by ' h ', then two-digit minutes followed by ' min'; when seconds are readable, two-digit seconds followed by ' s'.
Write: 13 h 34 min
